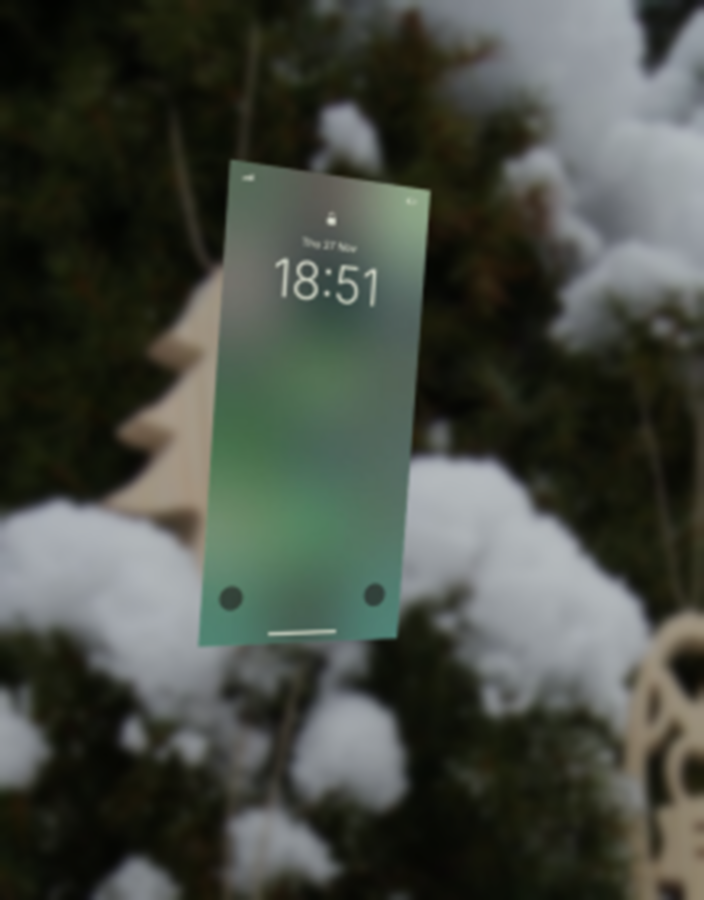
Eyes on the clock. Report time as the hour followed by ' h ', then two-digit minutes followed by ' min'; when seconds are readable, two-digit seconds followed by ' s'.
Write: 18 h 51 min
